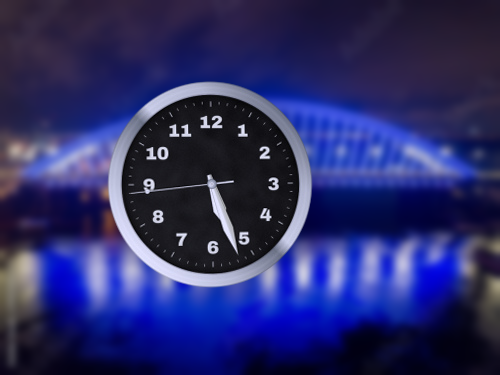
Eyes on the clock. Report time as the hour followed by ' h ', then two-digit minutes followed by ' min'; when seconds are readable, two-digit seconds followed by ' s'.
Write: 5 h 26 min 44 s
